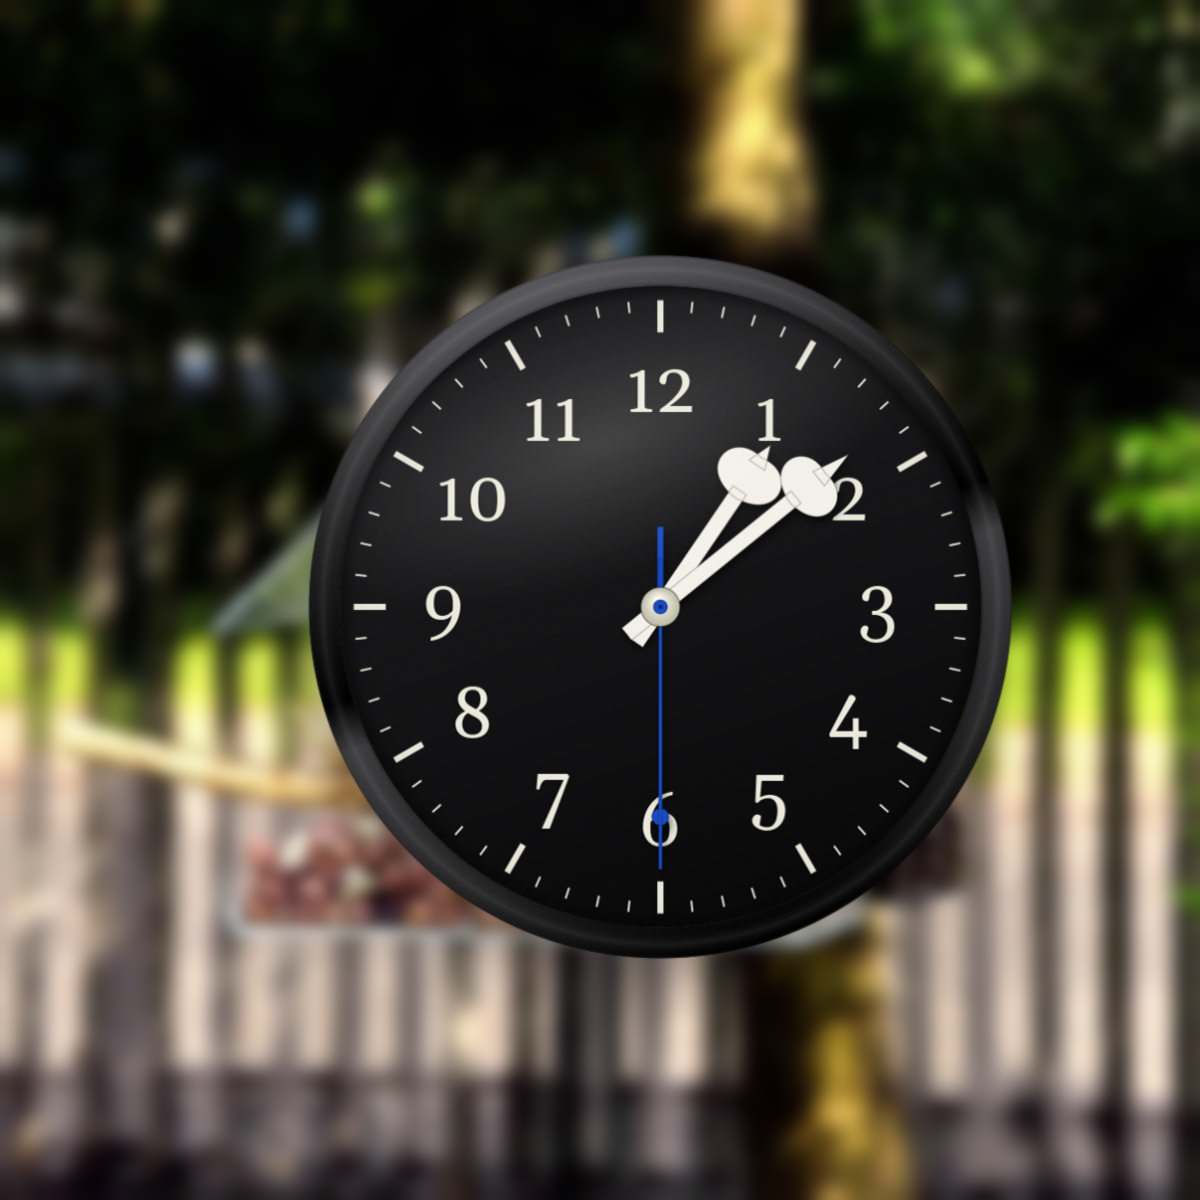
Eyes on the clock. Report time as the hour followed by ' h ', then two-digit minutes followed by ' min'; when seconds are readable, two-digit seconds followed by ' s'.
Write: 1 h 08 min 30 s
